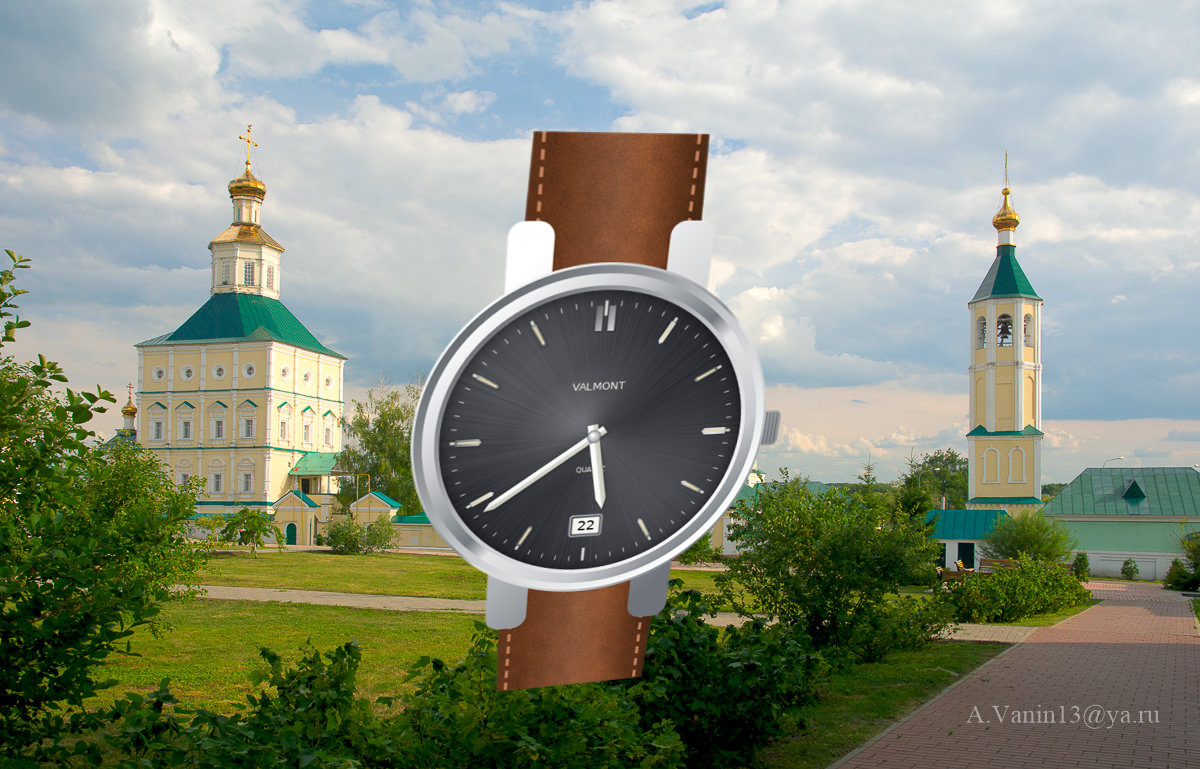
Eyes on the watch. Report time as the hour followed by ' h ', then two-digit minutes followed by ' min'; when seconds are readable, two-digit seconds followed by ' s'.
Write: 5 h 39 min
